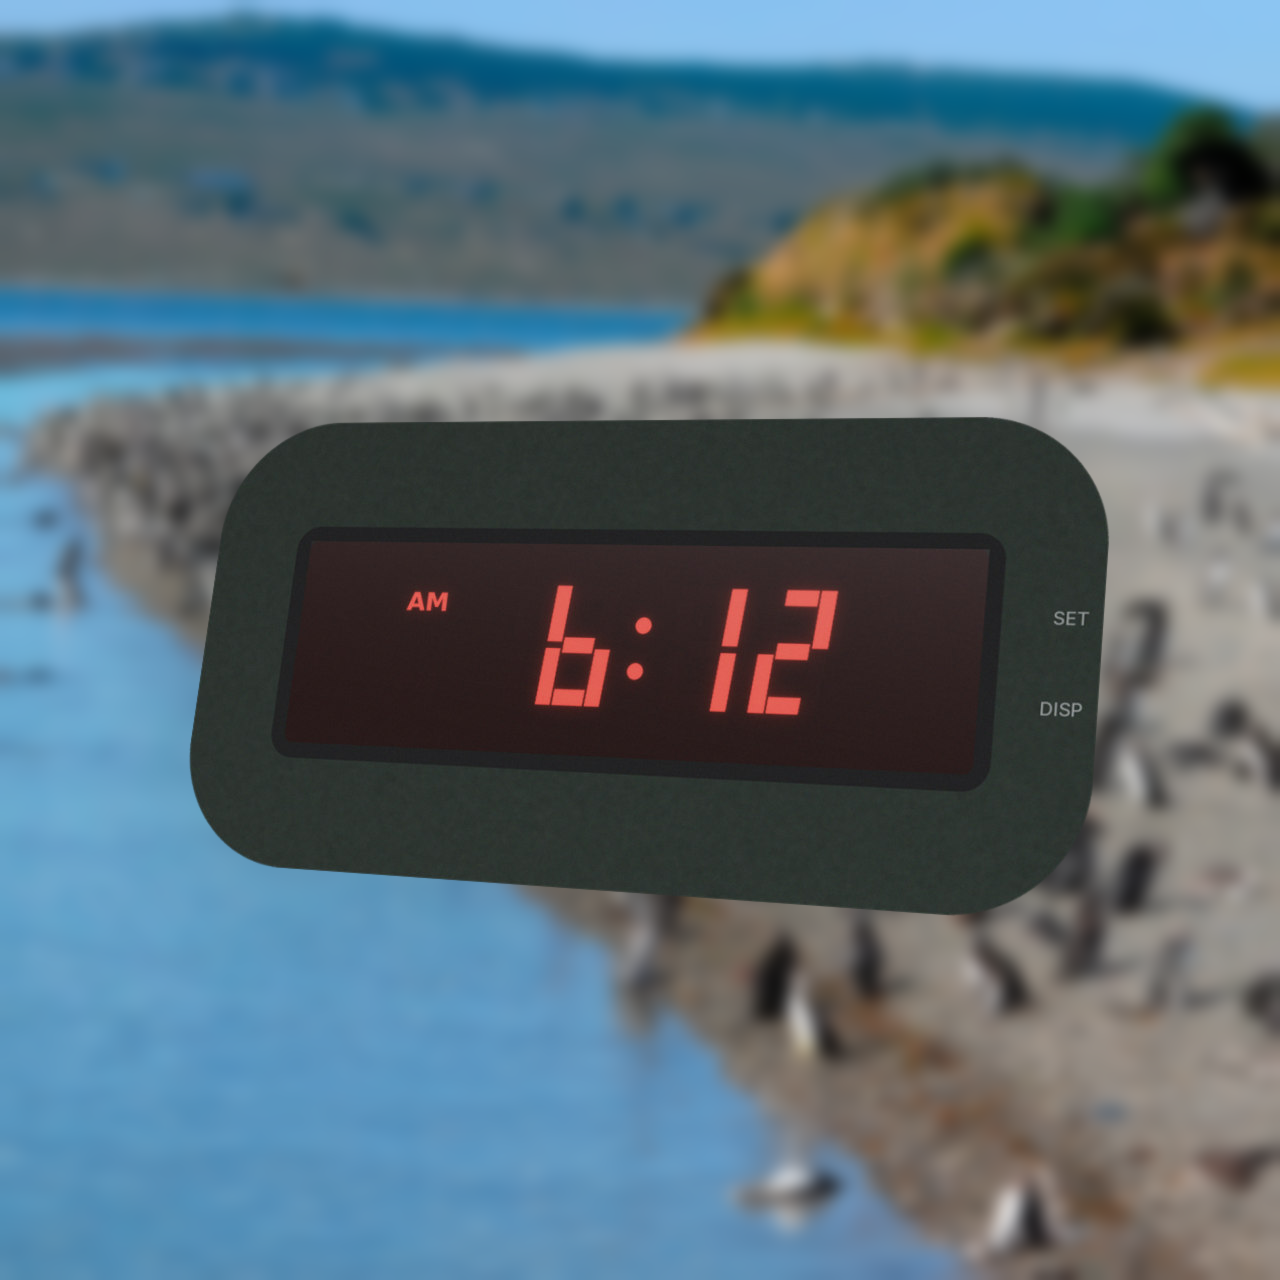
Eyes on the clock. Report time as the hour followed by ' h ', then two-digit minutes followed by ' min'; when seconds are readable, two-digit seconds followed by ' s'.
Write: 6 h 12 min
